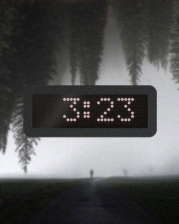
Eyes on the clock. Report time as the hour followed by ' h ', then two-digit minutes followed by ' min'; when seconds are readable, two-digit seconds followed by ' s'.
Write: 3 h 23 min
